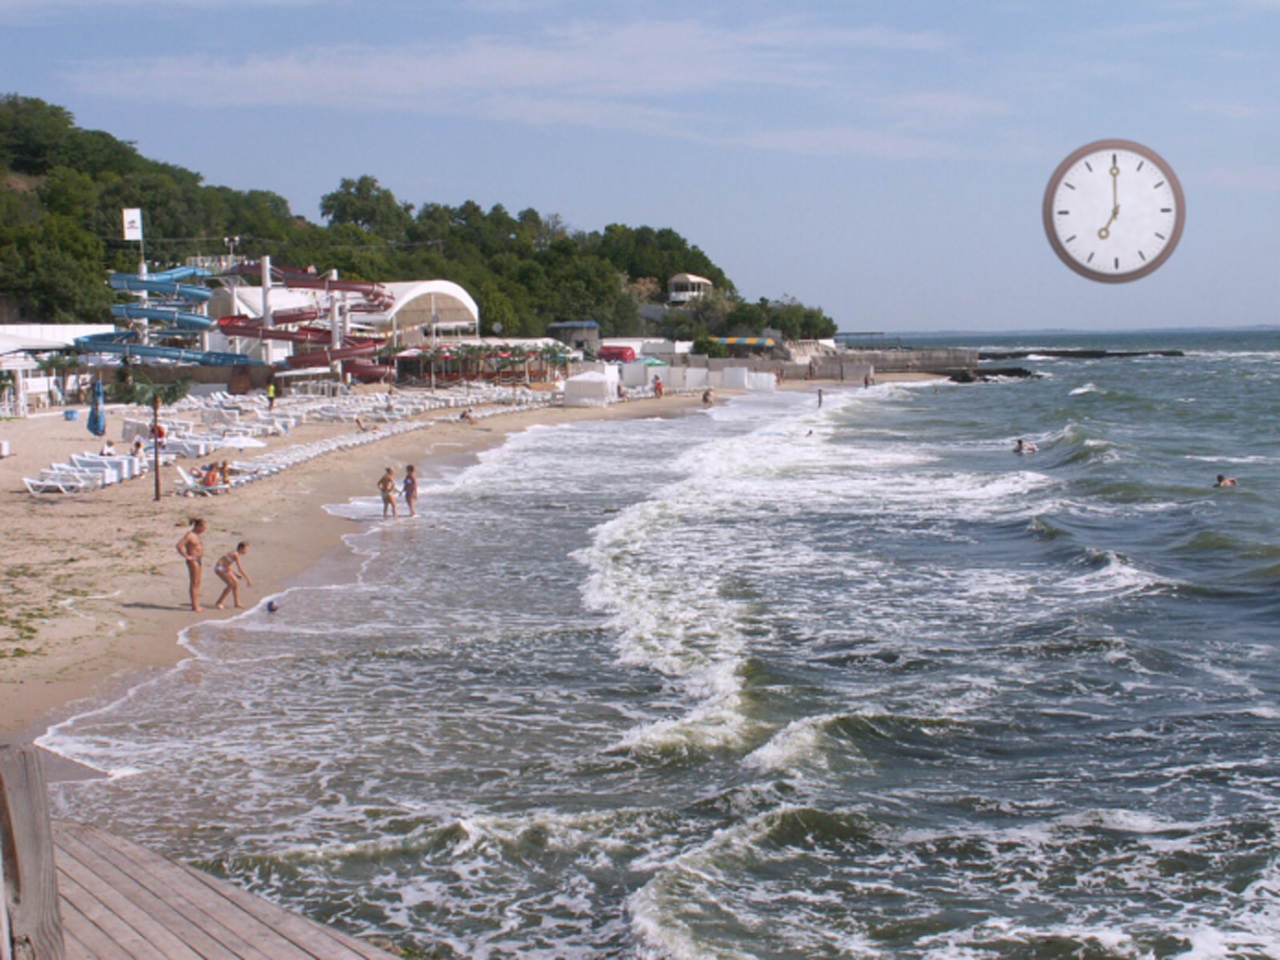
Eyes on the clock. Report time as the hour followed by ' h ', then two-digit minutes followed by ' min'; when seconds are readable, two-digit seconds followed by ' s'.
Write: 7 h 00 min
